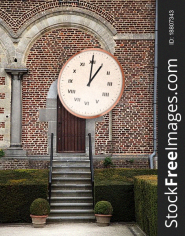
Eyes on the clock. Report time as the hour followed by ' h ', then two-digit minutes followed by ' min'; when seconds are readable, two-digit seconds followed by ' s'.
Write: 1 h 00 min
